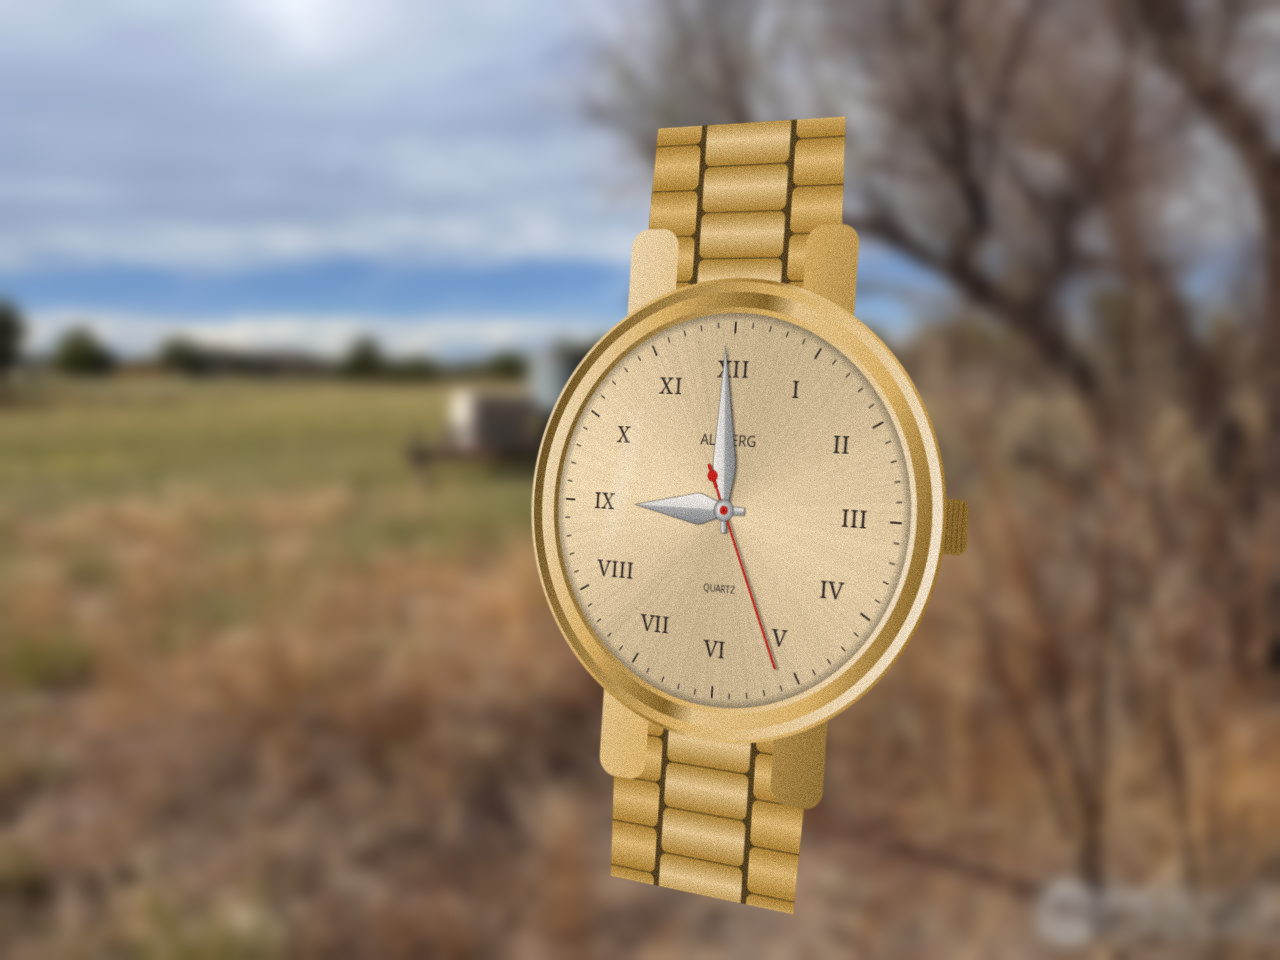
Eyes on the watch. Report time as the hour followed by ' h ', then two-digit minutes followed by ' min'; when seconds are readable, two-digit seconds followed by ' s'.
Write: 8 h 59 min 26 s
